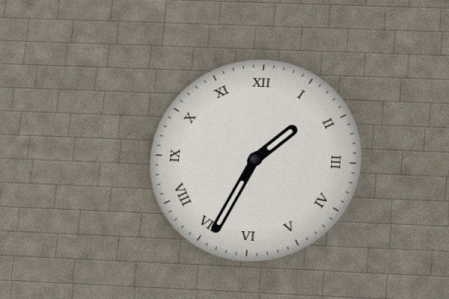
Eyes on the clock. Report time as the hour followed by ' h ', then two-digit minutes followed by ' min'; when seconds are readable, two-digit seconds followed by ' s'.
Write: 1 h 34 min
